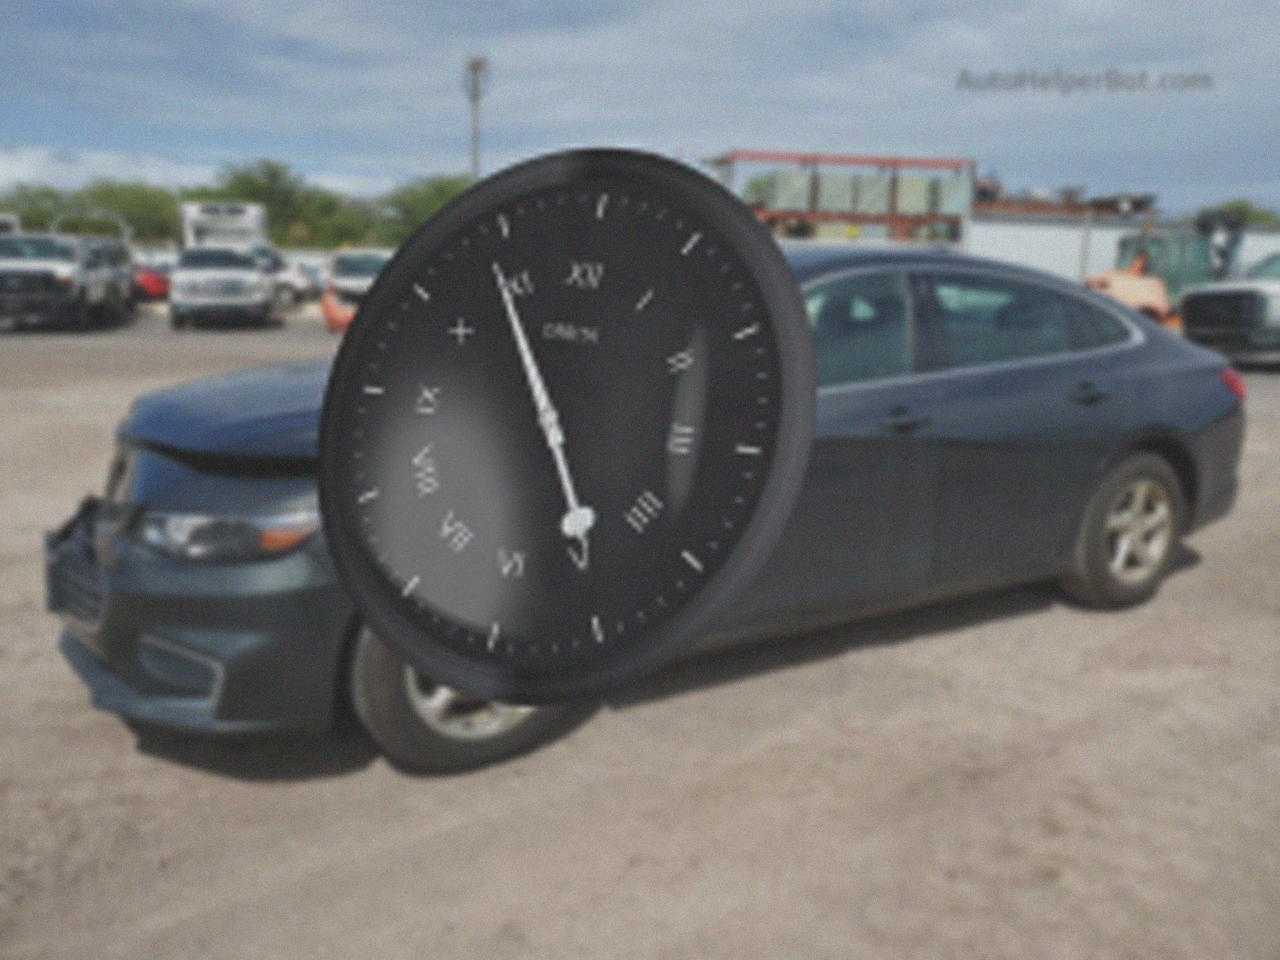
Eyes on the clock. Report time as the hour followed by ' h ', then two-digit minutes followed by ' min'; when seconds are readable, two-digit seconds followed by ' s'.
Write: 4 h 54 min
